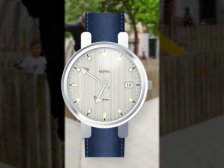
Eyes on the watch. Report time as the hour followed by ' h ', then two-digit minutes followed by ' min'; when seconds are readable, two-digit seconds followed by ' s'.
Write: 6 h 51 min
